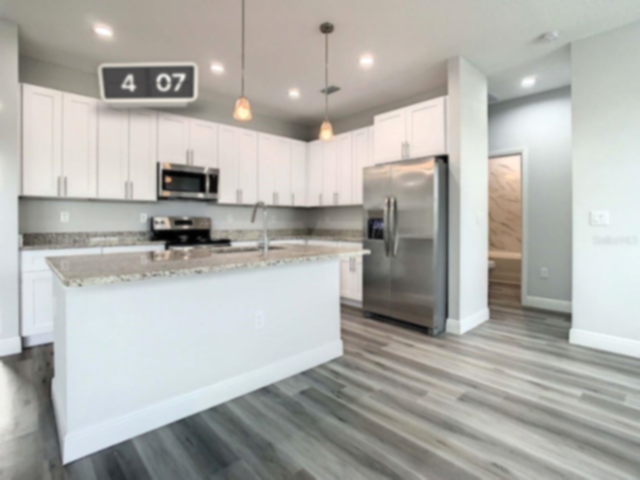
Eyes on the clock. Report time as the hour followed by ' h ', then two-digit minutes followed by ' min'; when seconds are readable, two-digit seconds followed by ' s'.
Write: 4 h 07 min
